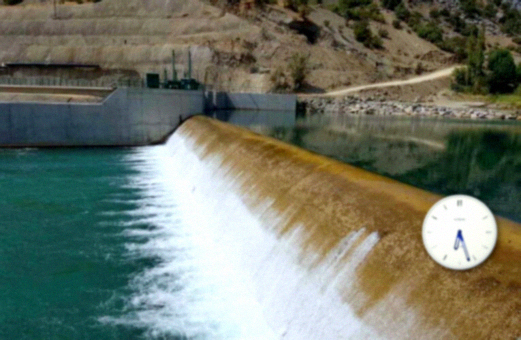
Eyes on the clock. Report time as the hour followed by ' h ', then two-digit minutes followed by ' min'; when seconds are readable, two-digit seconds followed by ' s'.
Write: 6 h 27 min
